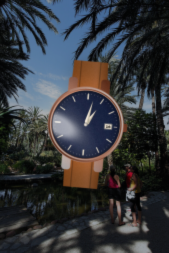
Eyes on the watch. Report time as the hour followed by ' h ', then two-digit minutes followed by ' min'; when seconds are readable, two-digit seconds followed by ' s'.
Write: 1 h 02 min
